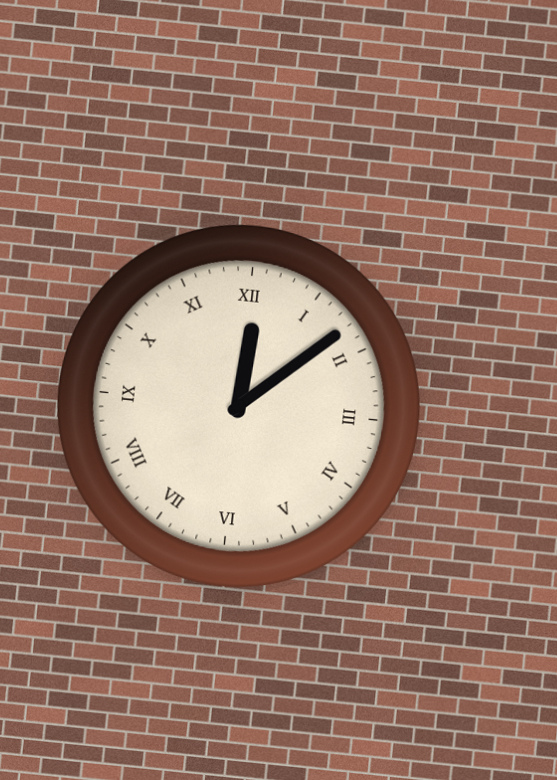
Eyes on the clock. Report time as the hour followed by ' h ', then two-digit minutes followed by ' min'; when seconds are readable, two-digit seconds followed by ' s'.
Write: 12 h 08 min
